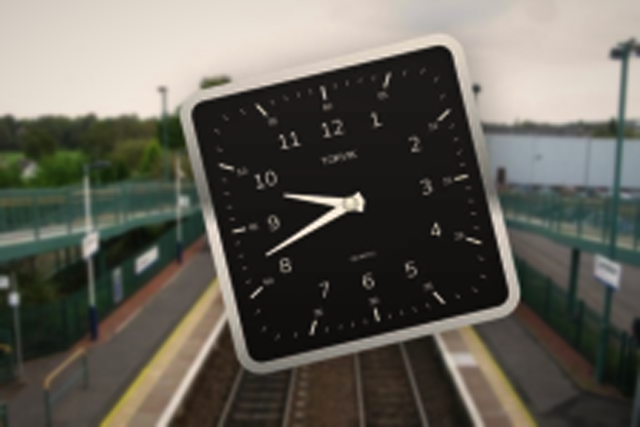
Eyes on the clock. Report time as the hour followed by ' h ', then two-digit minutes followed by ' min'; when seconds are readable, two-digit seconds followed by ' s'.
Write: 9 h 42 min
